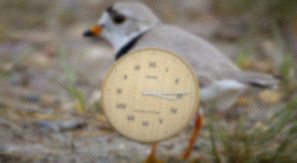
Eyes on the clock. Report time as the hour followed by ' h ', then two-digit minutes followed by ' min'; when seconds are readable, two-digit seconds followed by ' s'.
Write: 3 h 14 min
